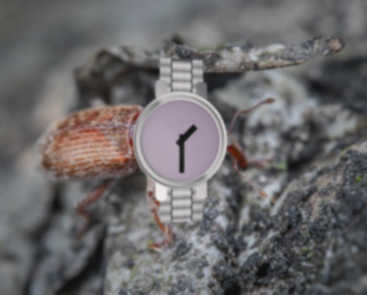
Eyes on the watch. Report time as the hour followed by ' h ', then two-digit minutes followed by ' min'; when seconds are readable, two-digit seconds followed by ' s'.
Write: 1 h 30 min
